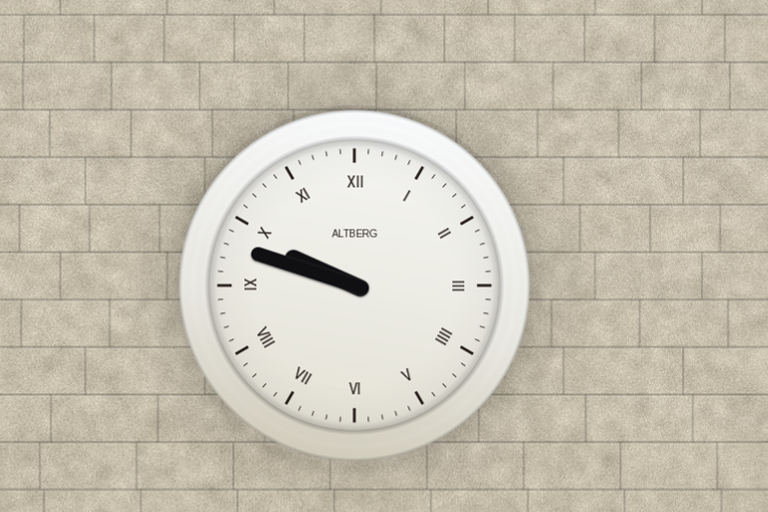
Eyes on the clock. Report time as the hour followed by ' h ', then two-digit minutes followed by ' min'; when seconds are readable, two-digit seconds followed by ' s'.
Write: 9 h 48 min
